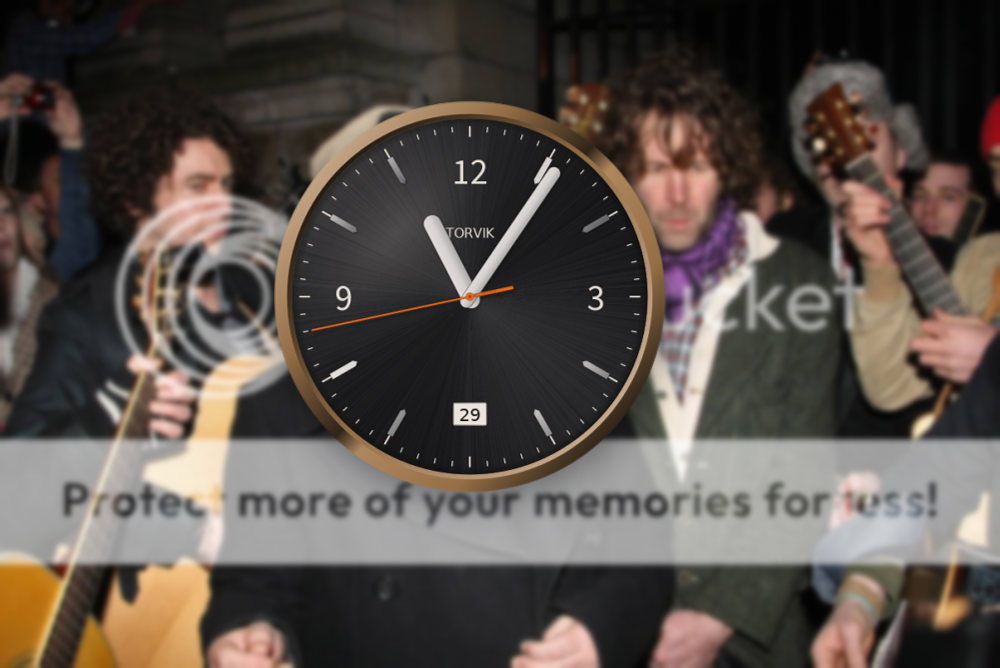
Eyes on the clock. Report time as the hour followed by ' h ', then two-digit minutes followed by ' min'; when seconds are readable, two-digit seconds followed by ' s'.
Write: 11 h 05 min 43 s
